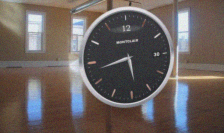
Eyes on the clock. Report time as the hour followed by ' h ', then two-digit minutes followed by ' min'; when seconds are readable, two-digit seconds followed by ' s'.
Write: 5 h 43 min
